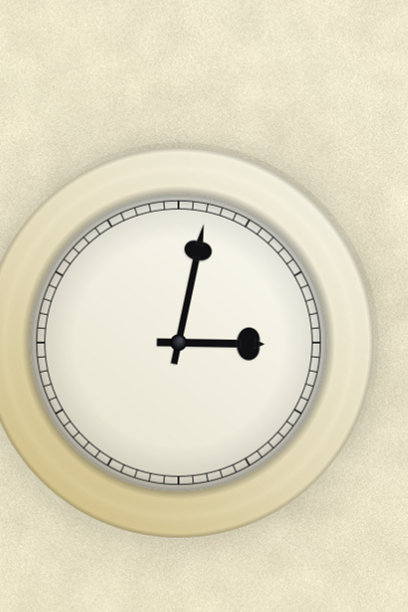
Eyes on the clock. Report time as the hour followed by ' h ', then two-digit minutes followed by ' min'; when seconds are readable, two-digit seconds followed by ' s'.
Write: 3 h 02 min
